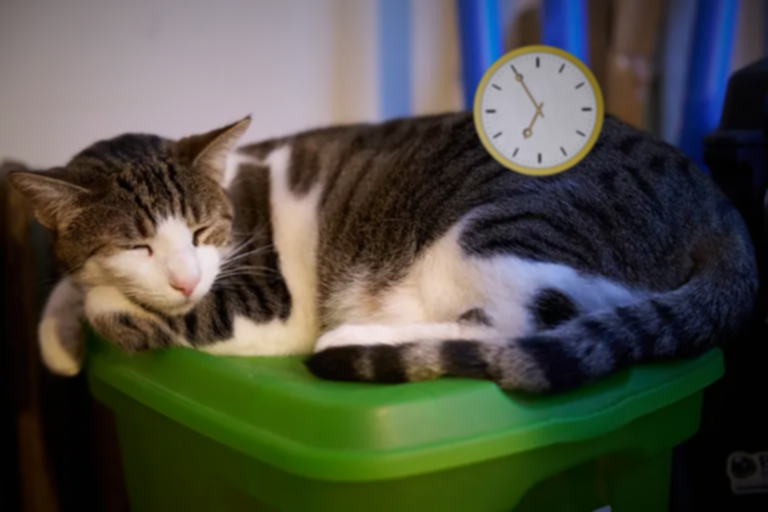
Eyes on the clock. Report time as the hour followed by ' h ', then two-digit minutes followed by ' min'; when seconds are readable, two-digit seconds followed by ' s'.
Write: 6 h 55 min
